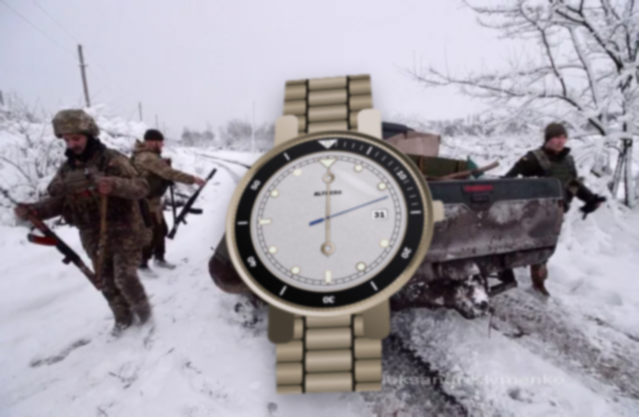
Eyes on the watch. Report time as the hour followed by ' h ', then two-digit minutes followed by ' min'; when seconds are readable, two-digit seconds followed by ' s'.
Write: 6 h 00 min 12 s
